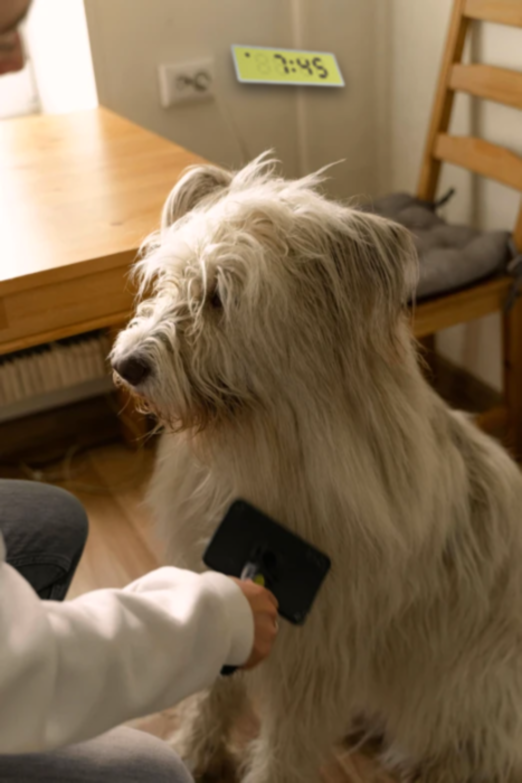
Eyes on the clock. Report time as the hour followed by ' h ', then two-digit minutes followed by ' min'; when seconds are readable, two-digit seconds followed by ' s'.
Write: 7 h 45 min
